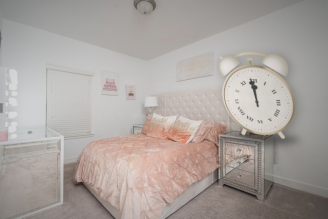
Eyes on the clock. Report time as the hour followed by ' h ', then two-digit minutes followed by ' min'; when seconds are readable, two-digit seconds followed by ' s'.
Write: 11 h 59 min
